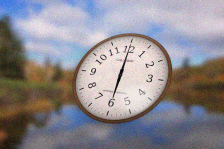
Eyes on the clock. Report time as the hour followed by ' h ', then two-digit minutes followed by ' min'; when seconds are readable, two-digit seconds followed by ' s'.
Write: 6 h 00 min
